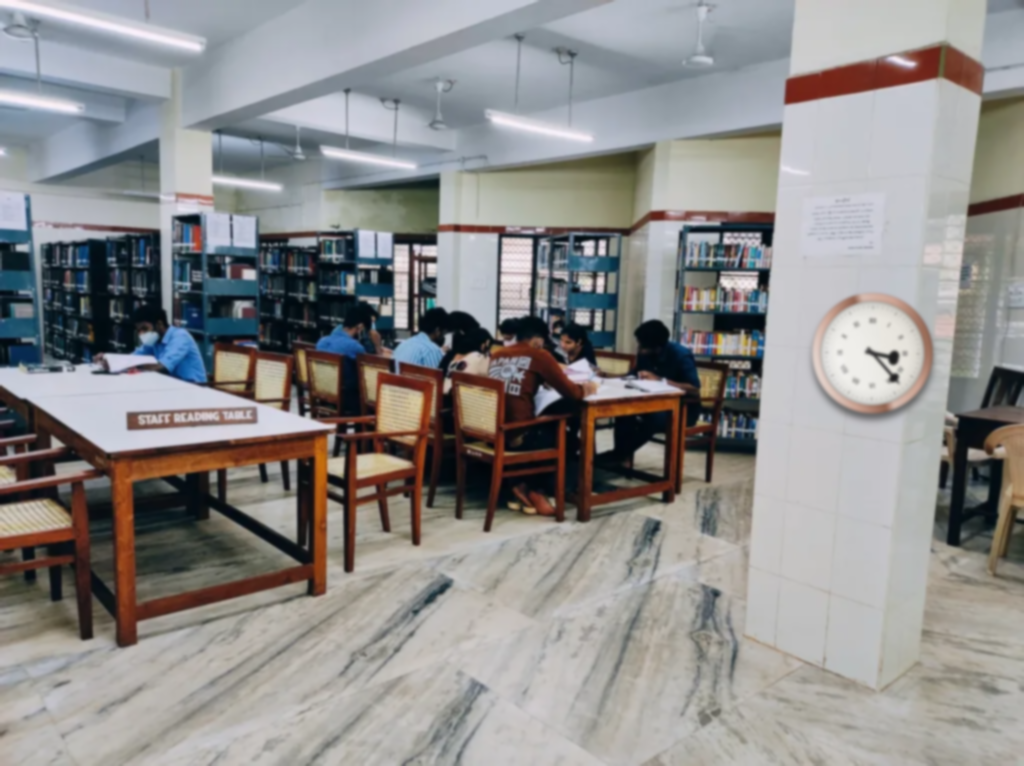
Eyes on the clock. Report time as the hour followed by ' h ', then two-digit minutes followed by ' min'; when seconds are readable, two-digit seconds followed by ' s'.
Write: 3 h 23 min
